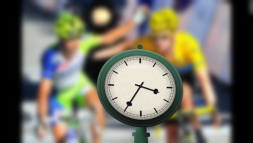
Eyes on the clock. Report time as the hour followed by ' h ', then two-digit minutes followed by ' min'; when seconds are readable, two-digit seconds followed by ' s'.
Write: 3 h 35 min
